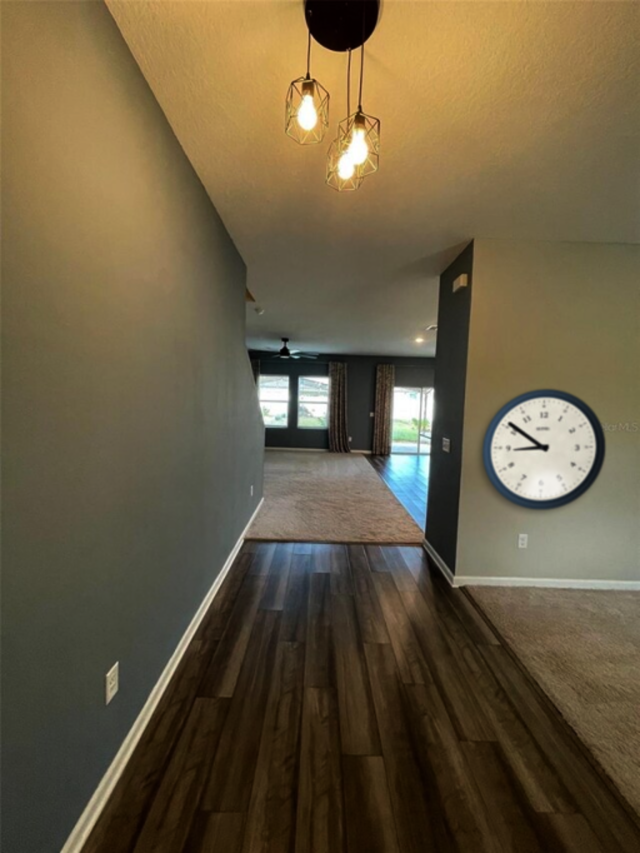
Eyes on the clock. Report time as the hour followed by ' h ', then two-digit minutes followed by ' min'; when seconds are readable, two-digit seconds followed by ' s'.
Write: 8 h 51 min
